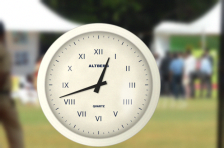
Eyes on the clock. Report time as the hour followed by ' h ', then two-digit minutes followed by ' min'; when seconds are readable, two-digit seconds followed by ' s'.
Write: 12 h 42 min
